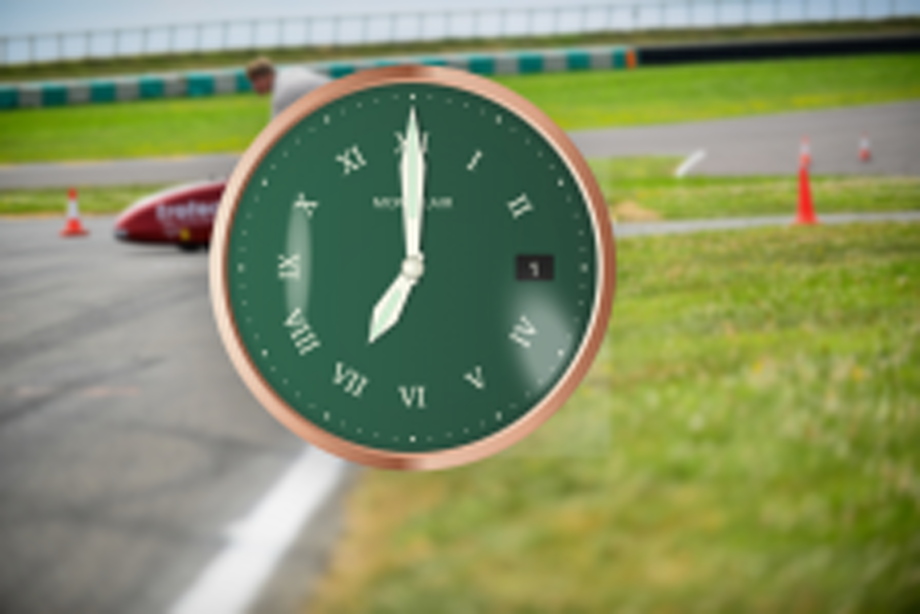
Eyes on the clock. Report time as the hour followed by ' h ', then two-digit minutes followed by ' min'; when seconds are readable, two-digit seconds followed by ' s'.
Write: 7 h 00 min
